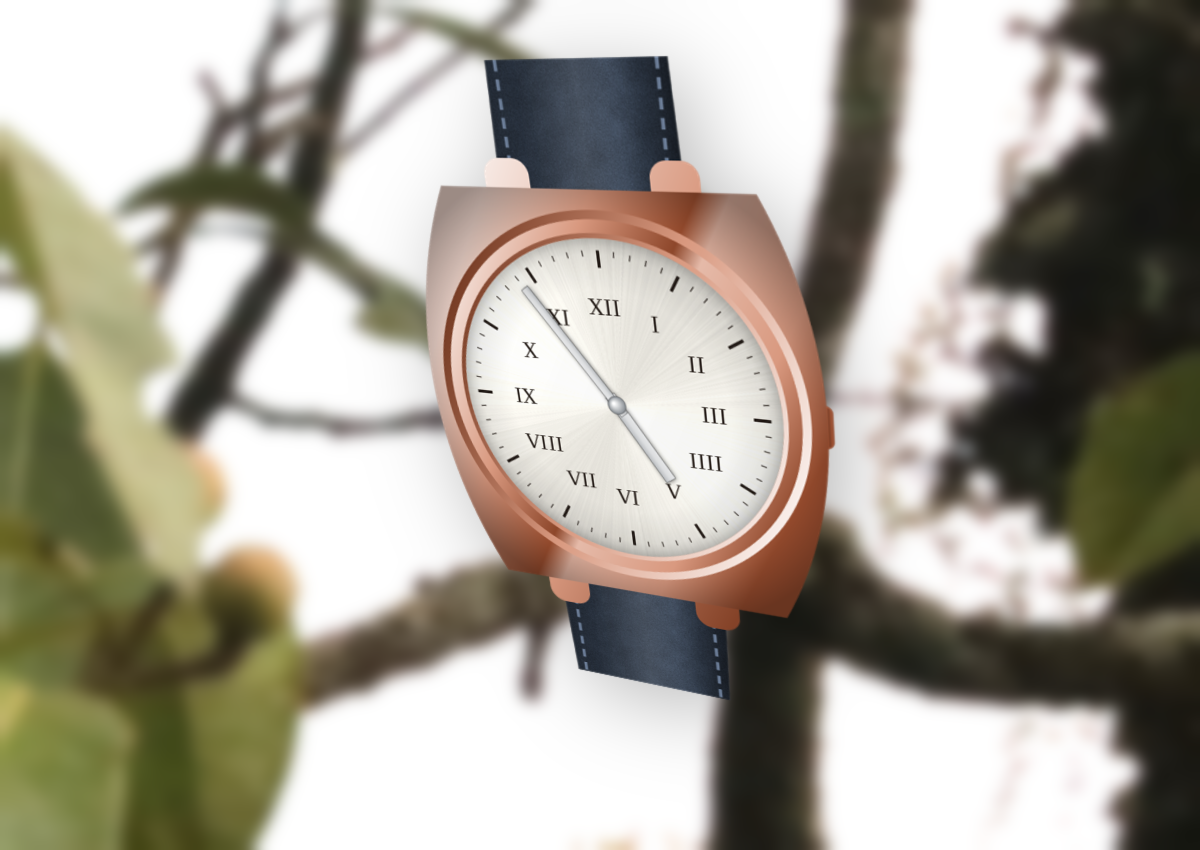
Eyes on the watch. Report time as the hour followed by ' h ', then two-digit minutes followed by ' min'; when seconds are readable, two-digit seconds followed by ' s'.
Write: 4 h 54 min
